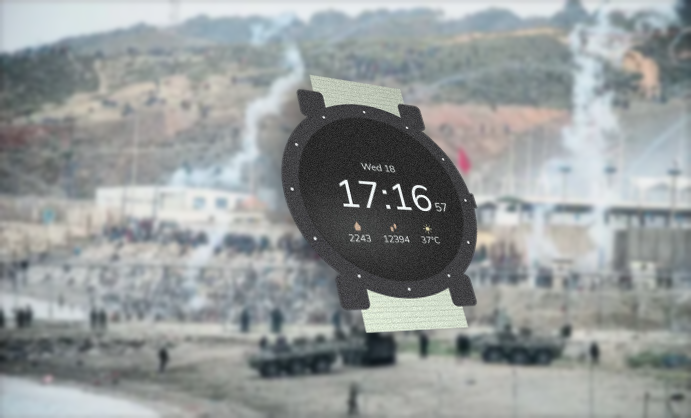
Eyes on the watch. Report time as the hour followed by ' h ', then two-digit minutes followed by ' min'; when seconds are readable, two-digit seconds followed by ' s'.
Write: 17 h 16 min 57 s
